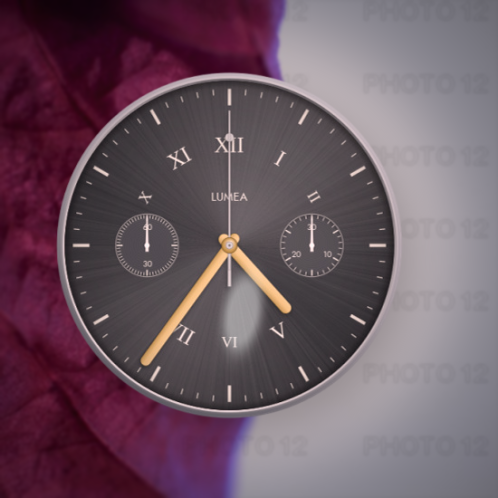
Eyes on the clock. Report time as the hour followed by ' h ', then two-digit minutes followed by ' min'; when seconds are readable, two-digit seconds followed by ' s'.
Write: 4 h 36 min
